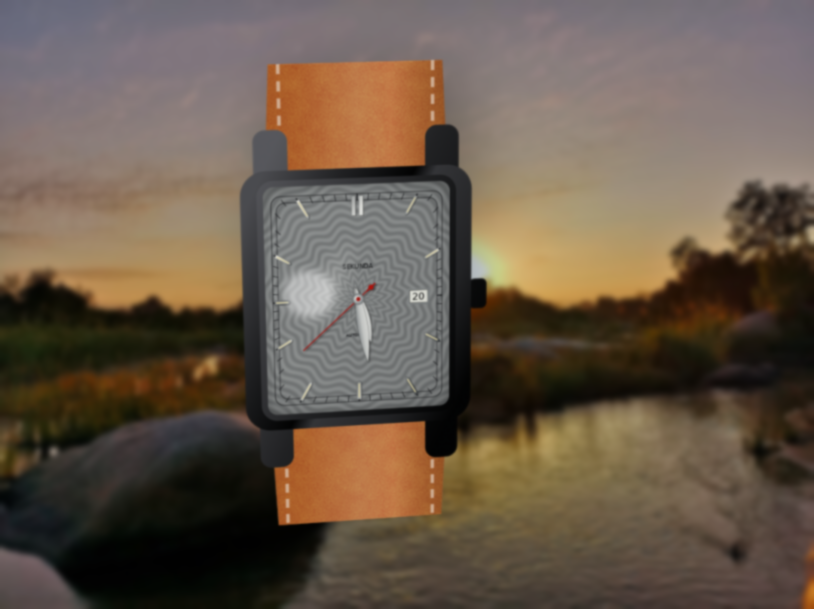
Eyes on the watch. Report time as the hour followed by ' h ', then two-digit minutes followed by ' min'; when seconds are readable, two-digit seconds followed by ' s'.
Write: 5 h 28 min 38 s
